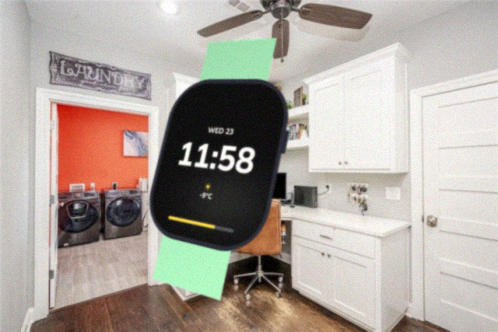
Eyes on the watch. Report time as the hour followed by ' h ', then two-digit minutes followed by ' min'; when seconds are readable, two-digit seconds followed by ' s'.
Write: 11 h 58 min
